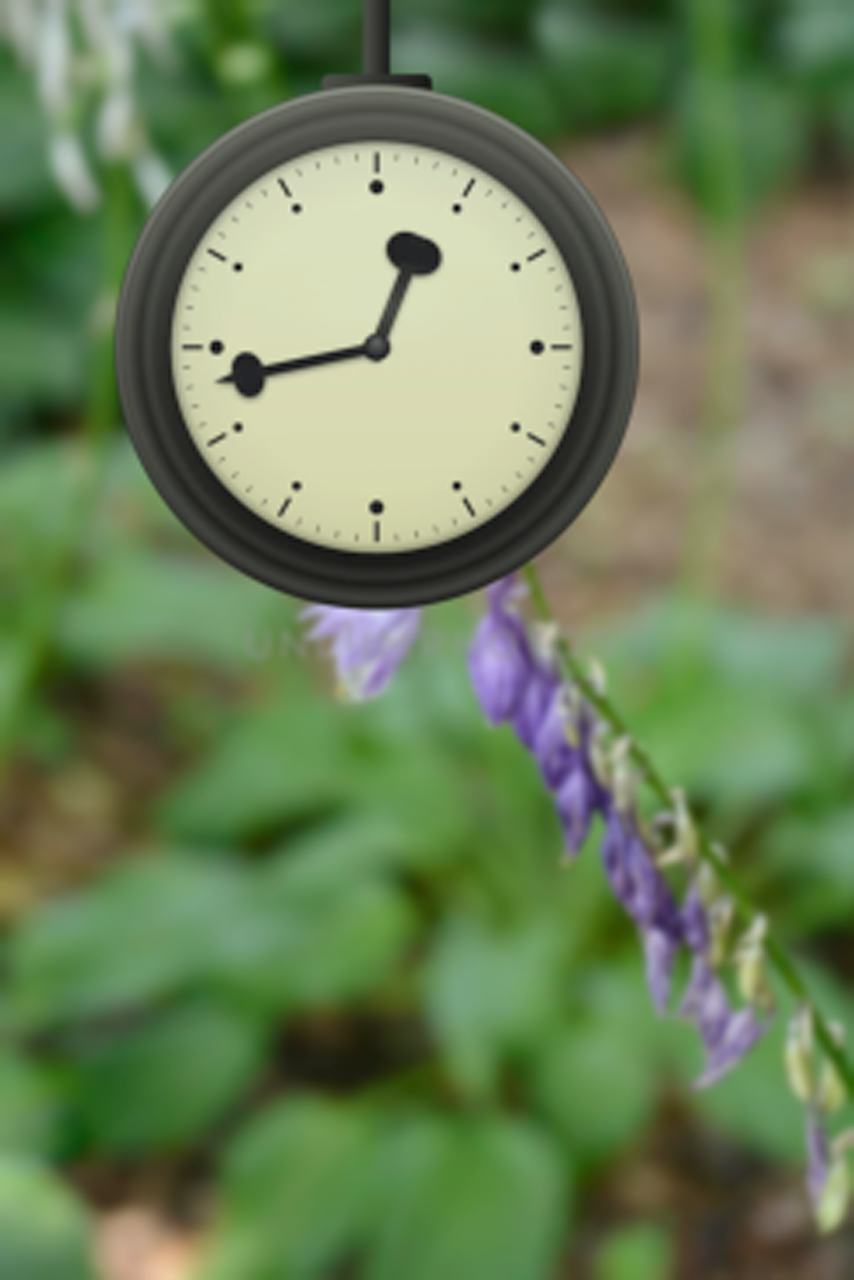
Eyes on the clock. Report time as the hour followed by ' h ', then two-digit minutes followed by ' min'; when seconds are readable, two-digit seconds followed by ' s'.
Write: 12 h 43 min
